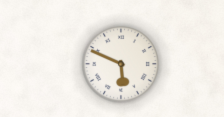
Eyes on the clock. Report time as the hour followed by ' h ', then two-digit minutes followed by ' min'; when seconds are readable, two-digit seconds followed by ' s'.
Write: 5 h 49 min
